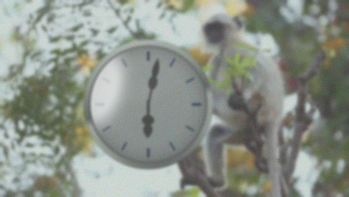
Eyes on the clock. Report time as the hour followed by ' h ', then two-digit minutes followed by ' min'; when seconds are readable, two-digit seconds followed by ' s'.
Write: 6 h 02 min
